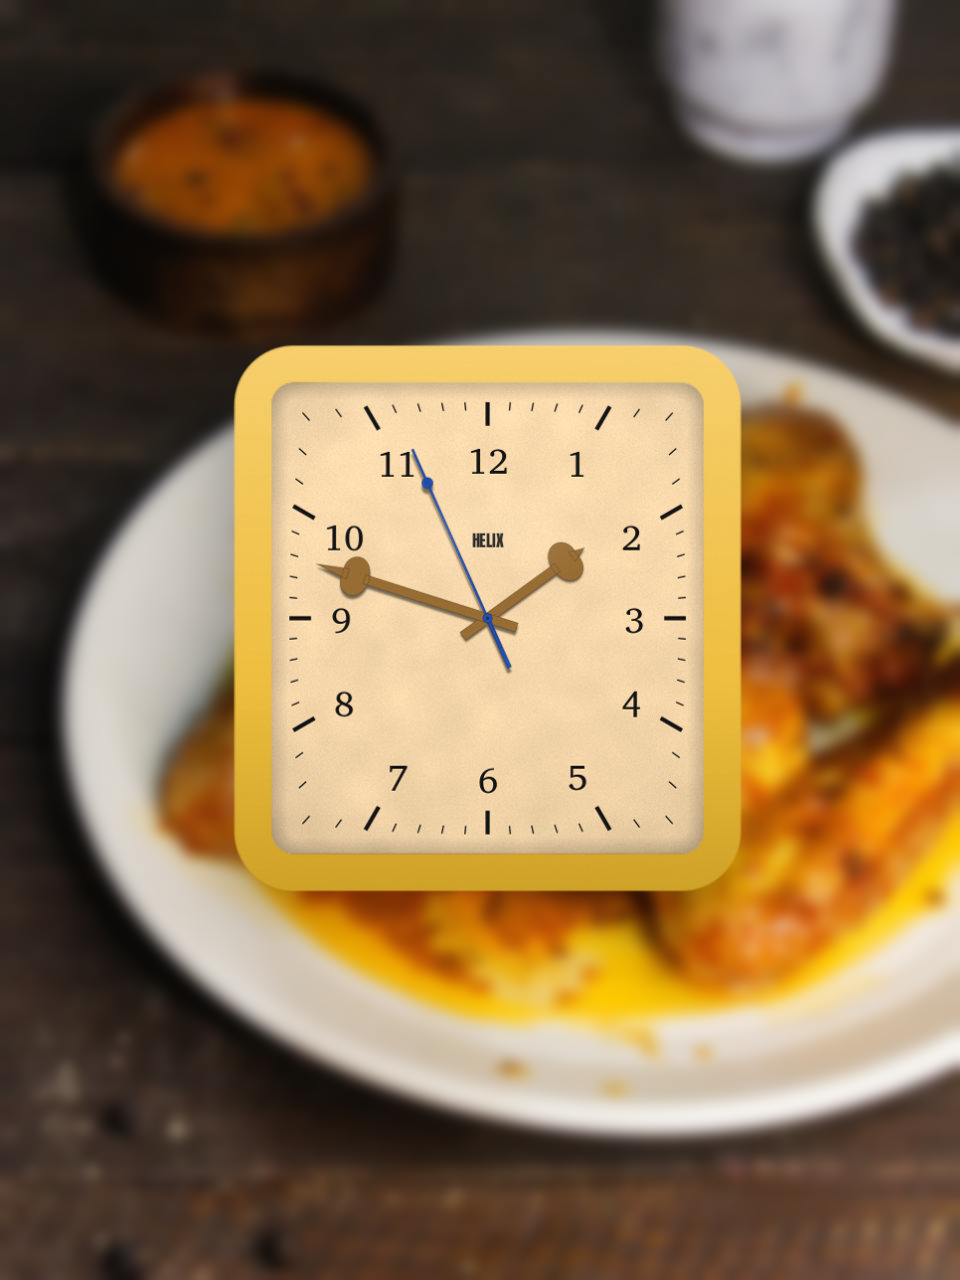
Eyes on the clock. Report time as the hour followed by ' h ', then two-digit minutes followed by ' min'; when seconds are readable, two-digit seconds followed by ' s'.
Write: 1 h 47 min 56 s
